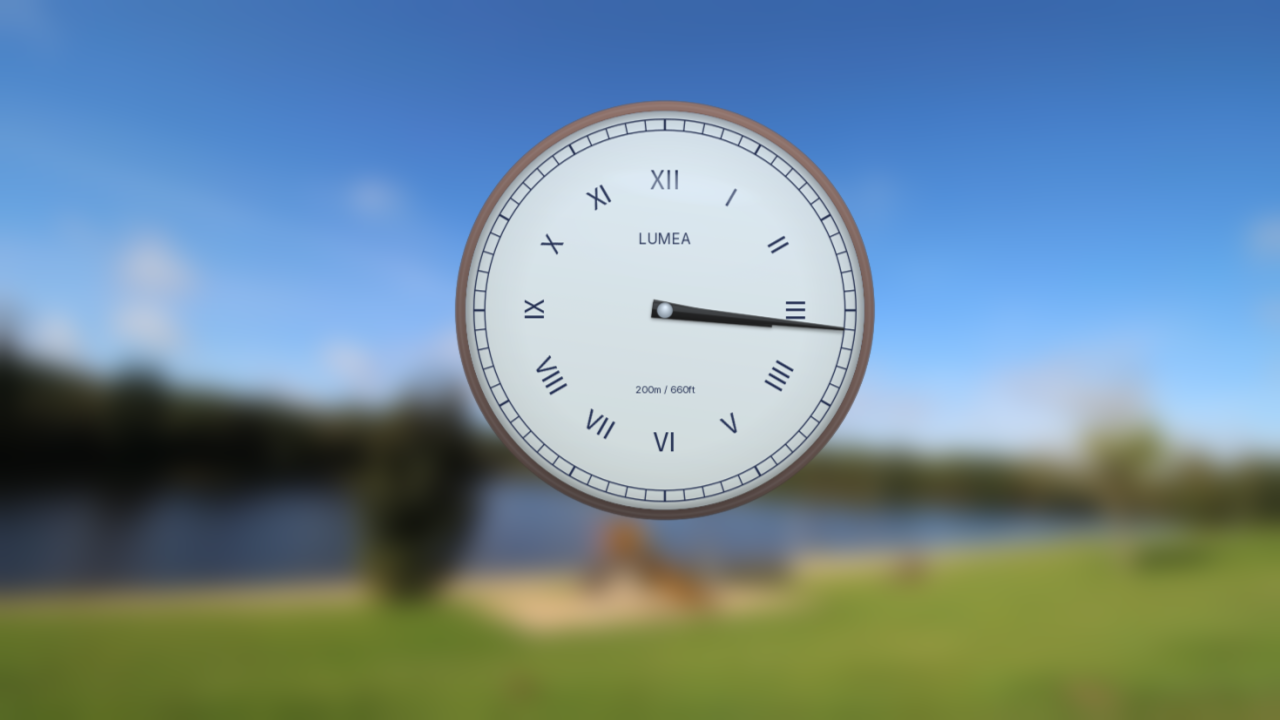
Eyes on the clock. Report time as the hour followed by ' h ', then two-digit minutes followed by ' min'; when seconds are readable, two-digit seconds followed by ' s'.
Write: 3 h 16 min
